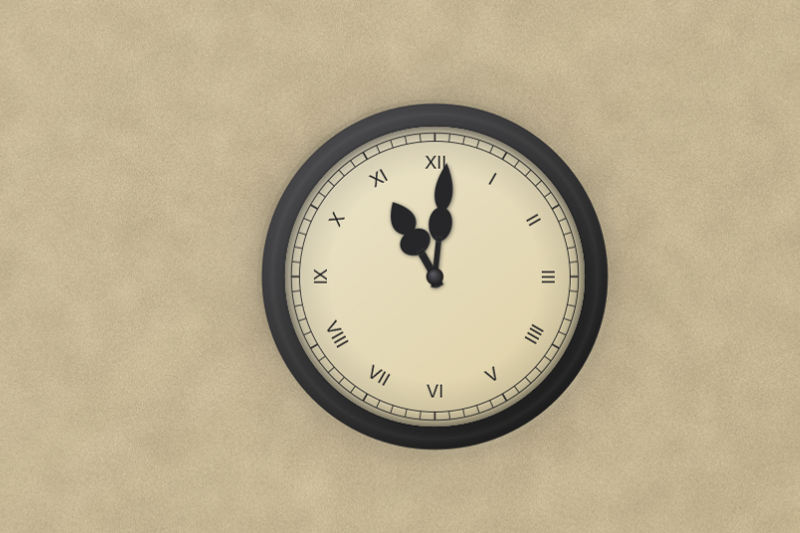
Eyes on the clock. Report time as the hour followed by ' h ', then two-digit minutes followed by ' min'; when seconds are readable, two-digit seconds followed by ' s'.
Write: 11 h 01 min
